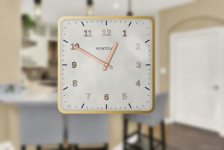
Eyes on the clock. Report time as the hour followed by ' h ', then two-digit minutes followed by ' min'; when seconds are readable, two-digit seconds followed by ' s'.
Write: 12 h 50 min
